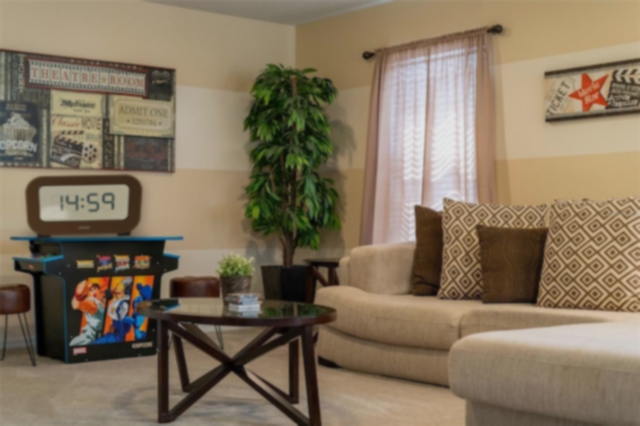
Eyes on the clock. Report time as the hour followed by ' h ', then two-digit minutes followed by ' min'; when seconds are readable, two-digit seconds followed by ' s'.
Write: 14 h 59 min
